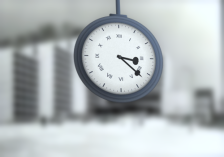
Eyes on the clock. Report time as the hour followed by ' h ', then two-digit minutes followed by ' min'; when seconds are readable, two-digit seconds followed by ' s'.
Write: 3 h 22 min
